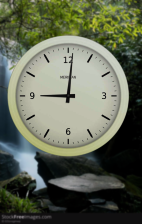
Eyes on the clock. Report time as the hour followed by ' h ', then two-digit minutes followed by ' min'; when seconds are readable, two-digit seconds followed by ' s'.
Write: 9 h 01 min
